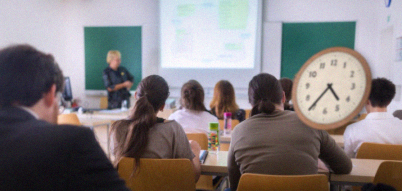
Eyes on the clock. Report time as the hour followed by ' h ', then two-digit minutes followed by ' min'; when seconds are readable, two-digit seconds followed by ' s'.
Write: 4 h 36 min
